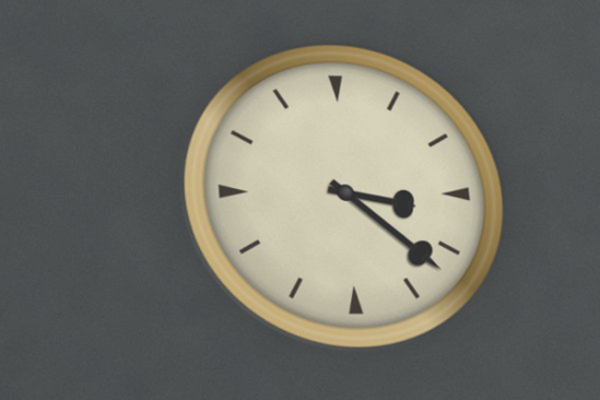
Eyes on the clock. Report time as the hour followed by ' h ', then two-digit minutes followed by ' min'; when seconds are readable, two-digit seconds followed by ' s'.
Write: 3 h 22 min
